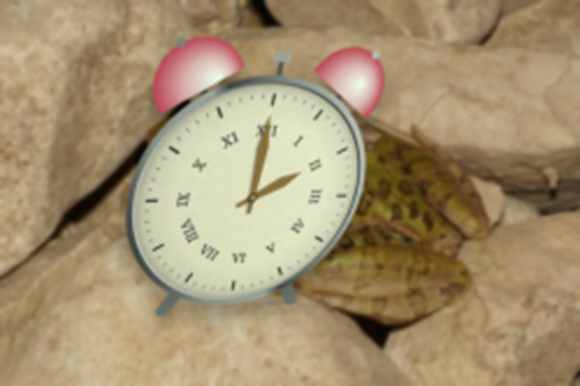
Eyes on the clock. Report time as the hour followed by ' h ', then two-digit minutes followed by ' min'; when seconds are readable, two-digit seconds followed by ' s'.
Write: 2 h 00 min
